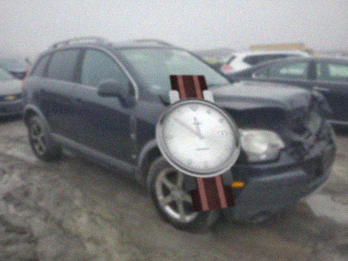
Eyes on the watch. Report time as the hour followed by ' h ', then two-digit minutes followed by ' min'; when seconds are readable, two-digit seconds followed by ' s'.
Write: 11 h 52 min
